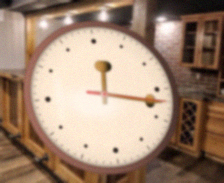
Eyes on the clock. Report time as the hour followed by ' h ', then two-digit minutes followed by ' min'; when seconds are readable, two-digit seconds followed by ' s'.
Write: 12 h 17 min 17 s
